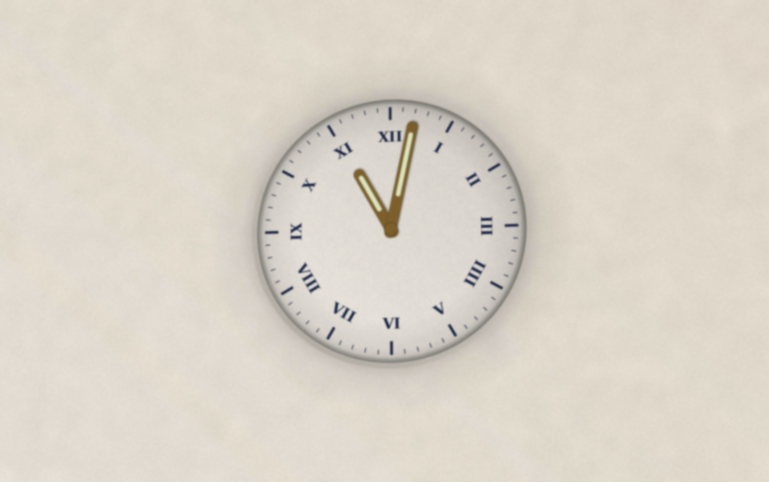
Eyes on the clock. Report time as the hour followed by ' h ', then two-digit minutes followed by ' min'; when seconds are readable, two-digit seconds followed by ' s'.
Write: 11 h 02 min
